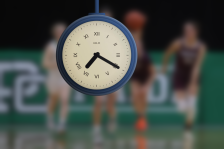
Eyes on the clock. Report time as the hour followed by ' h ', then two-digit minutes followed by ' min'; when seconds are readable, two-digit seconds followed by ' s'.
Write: 7 h 20 min
